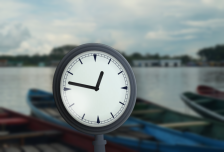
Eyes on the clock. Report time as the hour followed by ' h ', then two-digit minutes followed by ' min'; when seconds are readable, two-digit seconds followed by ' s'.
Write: 12 h 47 min
